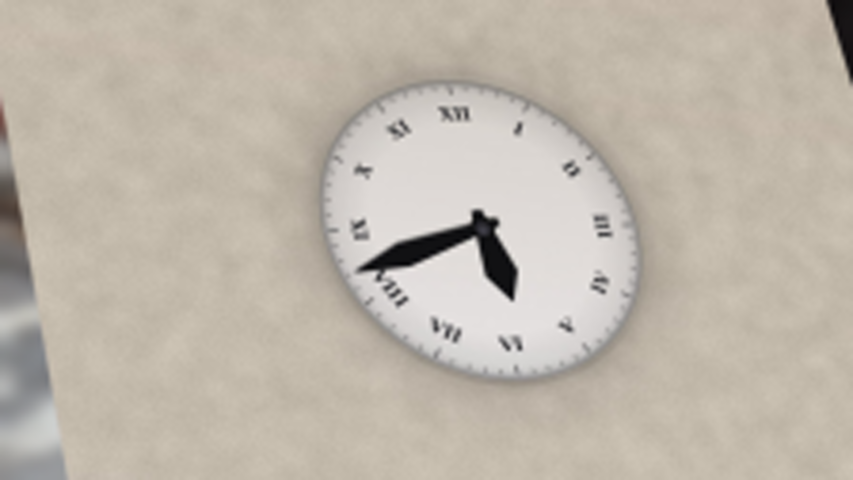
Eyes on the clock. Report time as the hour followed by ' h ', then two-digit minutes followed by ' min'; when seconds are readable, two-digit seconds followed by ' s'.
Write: 5 h 42 min
